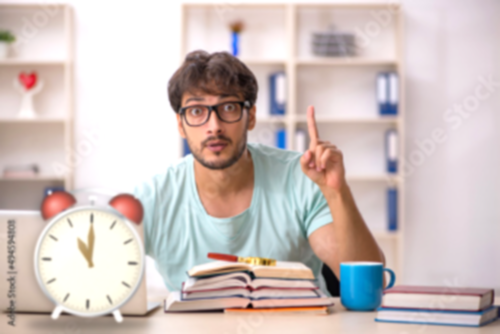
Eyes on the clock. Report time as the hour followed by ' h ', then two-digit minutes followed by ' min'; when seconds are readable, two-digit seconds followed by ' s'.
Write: 11 h 00 min
